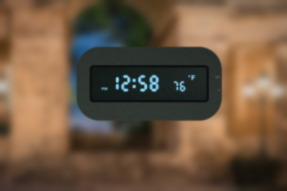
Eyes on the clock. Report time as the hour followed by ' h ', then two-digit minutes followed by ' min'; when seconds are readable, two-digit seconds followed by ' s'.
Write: 12 h 58 min
